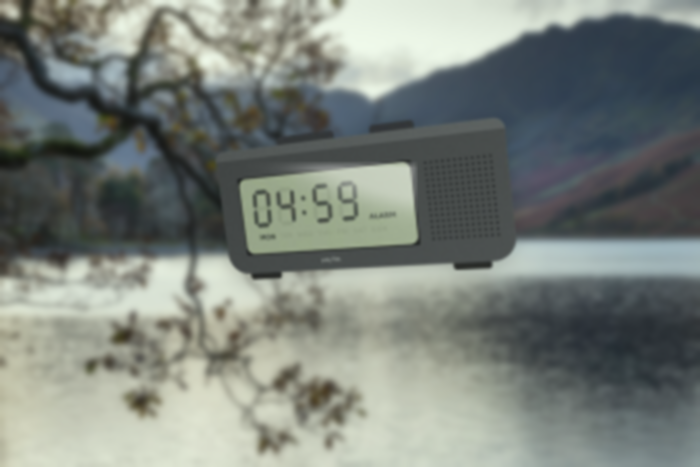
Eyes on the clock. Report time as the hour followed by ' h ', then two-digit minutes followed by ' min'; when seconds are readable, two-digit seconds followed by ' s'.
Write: 4 h 59 min
